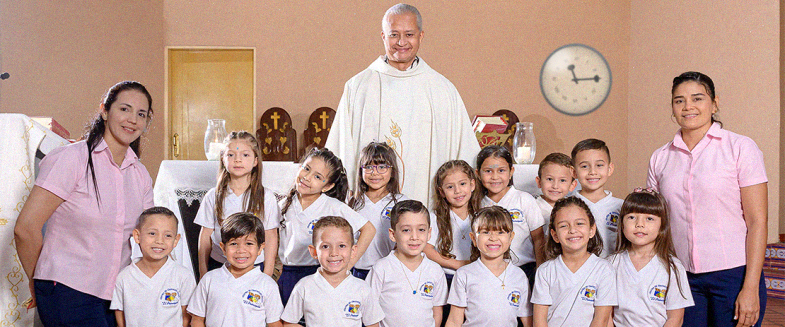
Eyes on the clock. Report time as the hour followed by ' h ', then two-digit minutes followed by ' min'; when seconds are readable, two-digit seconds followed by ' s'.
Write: 11 h 14 min
